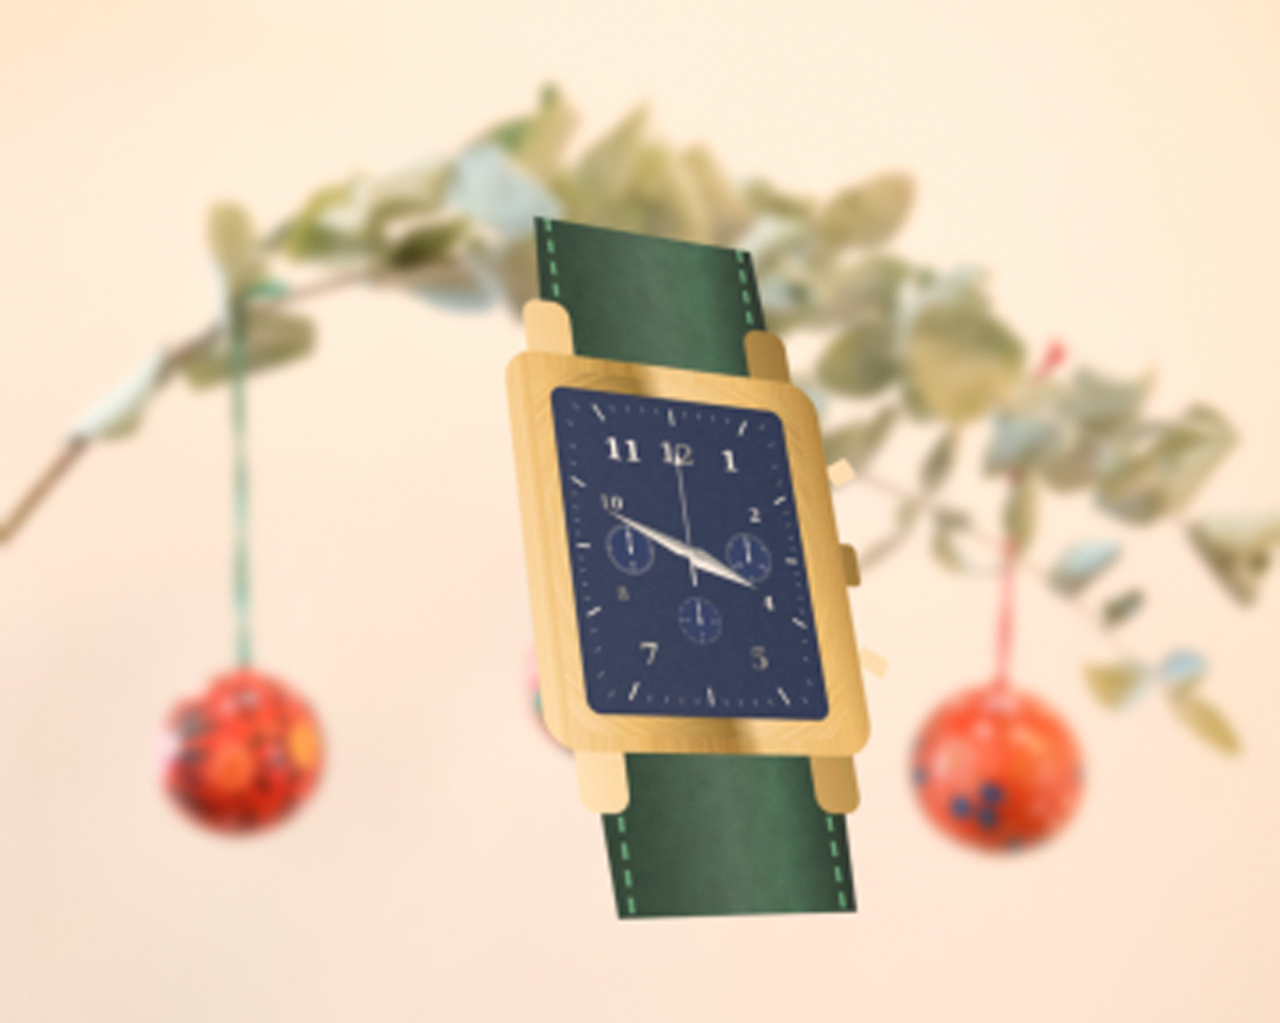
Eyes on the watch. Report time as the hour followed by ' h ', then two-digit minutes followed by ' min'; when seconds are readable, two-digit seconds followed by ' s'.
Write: 3 h 49 min
